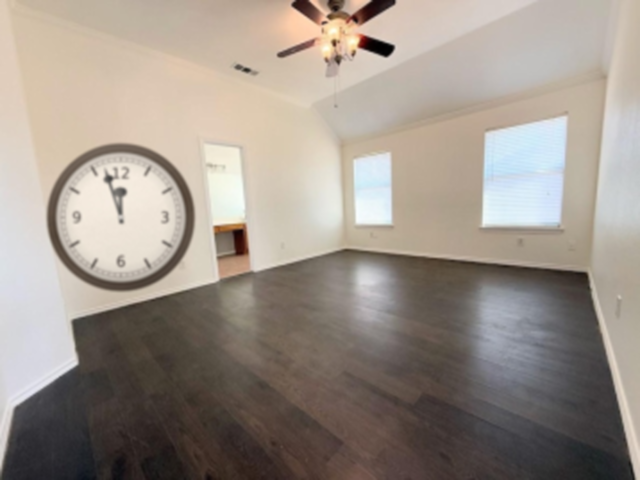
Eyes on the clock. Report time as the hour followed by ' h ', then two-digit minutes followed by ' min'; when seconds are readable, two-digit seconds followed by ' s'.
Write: 11 h 57 min
